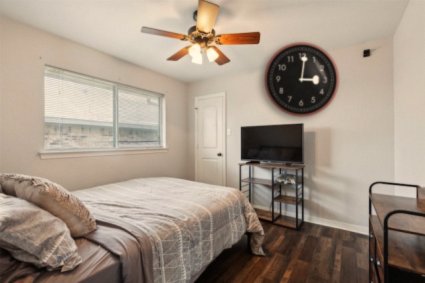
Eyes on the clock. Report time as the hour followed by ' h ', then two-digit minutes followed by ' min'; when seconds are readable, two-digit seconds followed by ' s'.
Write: 3 h 01 min
